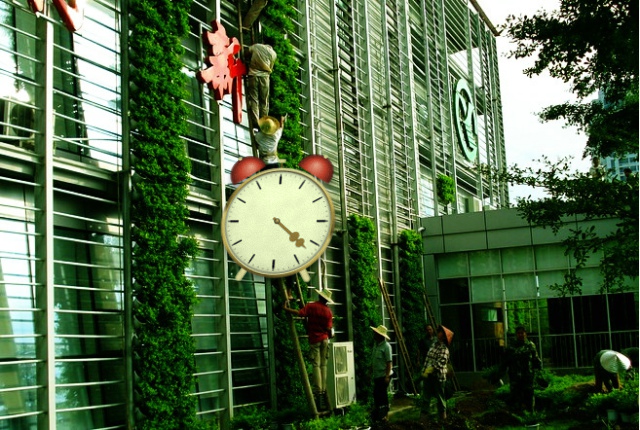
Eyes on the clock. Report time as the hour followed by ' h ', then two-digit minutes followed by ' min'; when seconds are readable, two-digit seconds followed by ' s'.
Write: 4 h 22 min
